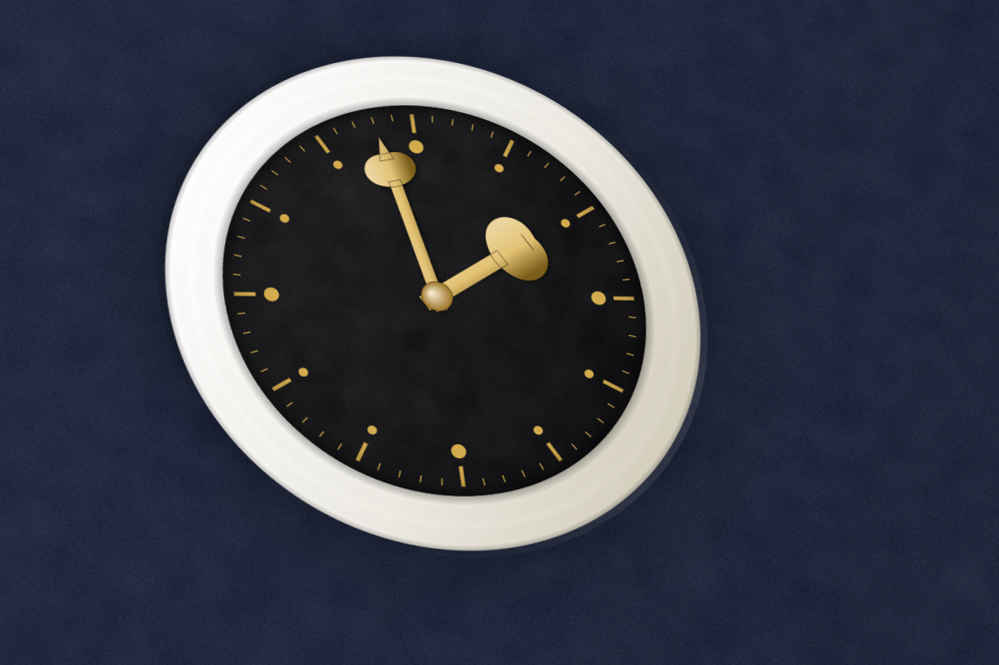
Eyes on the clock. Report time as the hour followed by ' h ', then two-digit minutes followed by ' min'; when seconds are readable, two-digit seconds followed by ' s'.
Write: 1 h 58 min
